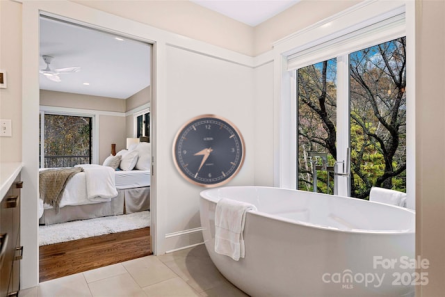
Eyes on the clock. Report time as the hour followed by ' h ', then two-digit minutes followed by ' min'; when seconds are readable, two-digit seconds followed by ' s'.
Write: 8 h 35 min
